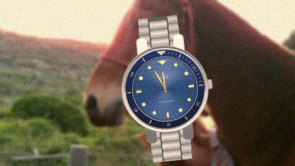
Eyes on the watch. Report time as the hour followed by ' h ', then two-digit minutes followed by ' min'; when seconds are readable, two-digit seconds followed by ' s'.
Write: 11 h 56 min
